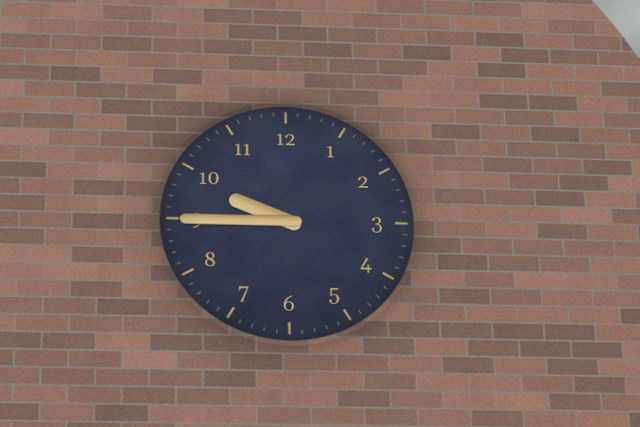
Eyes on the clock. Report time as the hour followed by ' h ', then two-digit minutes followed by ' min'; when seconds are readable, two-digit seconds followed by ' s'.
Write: 9 h 45 min
